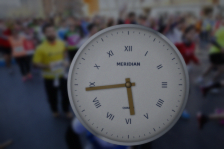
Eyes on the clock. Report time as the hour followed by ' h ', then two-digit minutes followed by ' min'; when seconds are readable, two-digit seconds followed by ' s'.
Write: 5 h 44 min
